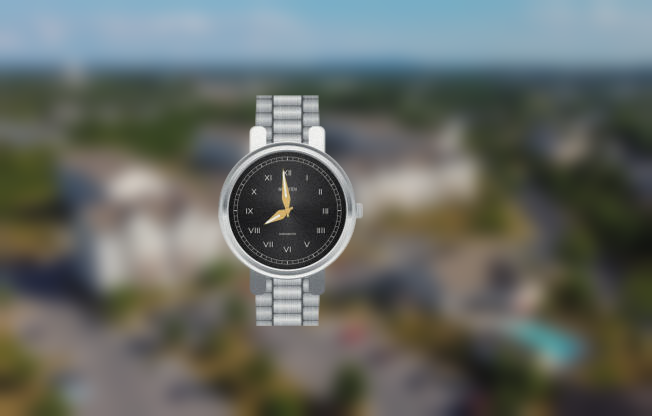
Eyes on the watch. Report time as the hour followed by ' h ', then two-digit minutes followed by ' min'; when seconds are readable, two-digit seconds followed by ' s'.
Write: 7 h 59 min
